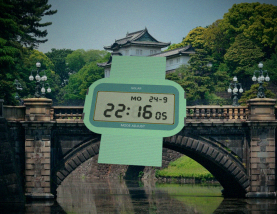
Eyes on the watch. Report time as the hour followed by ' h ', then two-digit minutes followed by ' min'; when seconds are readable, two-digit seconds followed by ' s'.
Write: 22 h 16 min 05 s
